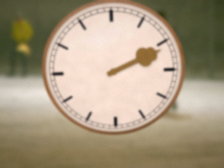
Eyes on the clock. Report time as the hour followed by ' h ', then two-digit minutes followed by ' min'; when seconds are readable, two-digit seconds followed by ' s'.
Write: 2 h 11 min
